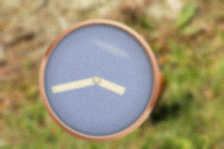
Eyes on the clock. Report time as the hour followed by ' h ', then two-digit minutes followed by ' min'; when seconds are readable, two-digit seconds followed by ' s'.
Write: 3 h 43 min
